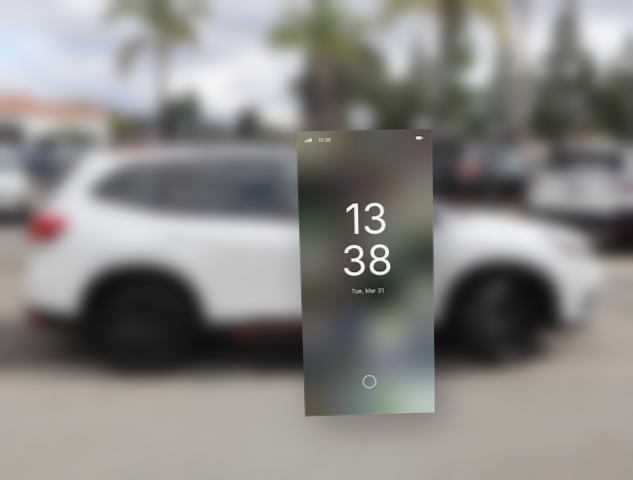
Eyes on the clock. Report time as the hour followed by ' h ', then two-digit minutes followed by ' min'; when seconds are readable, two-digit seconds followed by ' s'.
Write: 13 h 38 min
